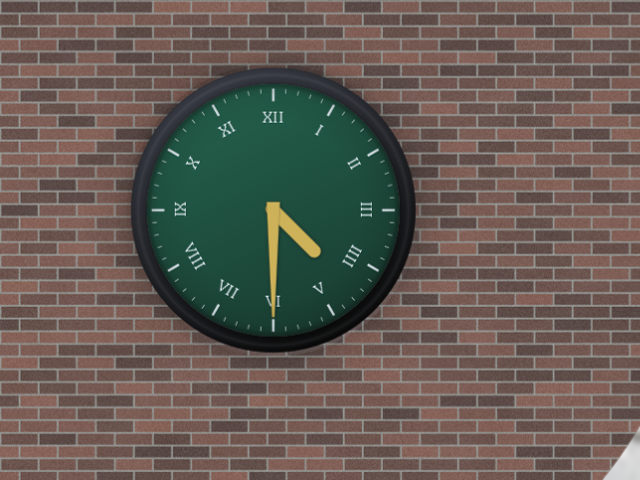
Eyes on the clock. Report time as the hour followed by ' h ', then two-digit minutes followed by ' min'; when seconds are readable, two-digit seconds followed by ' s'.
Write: 4 h 30 min
